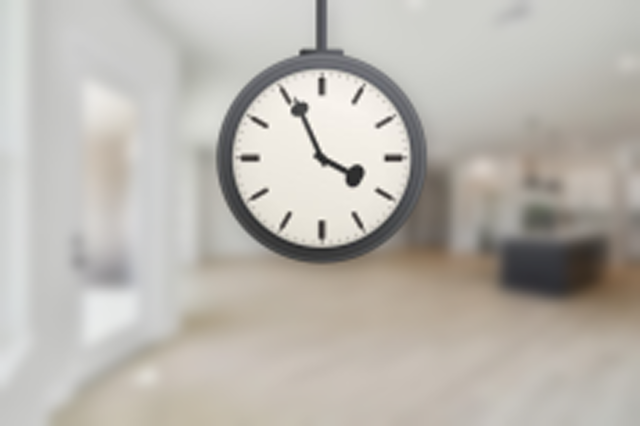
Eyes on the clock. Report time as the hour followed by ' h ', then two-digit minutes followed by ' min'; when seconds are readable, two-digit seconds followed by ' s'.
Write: 3 h 56 min
